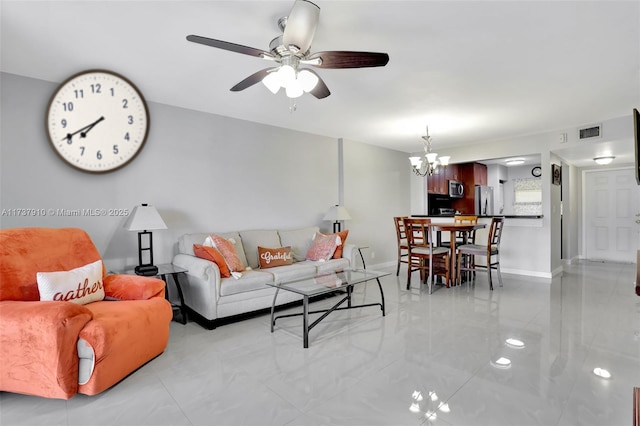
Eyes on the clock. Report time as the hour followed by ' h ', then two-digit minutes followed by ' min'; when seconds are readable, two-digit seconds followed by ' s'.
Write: 7 h 41 min
